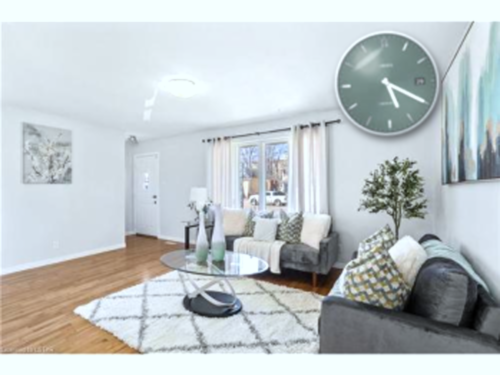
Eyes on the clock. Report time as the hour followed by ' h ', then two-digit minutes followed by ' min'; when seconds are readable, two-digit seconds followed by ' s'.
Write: 5 h 20 min
